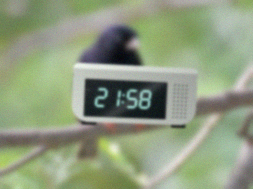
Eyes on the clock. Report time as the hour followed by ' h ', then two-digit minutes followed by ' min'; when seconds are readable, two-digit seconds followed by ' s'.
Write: 21 h 58 min
